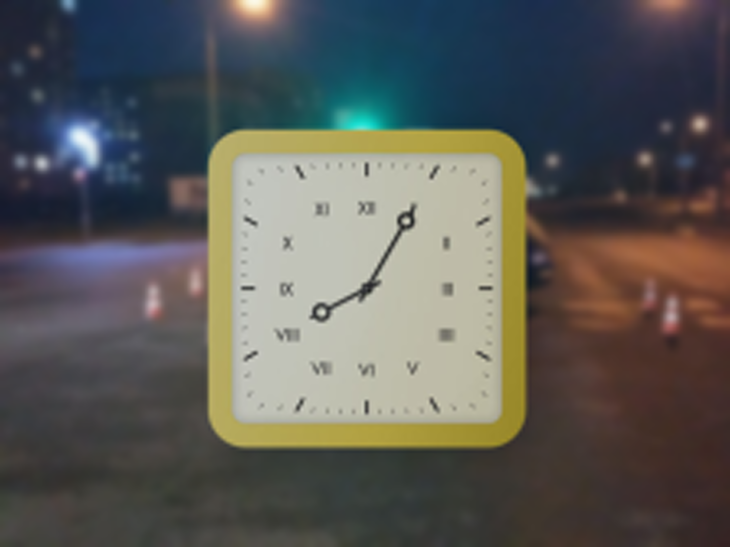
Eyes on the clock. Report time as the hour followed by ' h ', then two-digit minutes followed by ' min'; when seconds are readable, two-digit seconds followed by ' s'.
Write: 8 h 05 min
